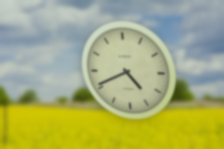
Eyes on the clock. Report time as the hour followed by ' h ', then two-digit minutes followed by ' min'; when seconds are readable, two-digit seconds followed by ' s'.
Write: 4 h 41 min
